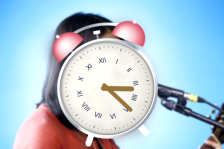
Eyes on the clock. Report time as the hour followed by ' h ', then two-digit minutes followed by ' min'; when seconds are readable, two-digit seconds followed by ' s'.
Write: 3 h 24 min
